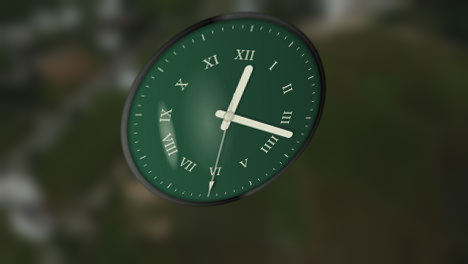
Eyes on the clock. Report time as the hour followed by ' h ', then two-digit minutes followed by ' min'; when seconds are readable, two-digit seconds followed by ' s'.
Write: 12 h 17 min 30 s
